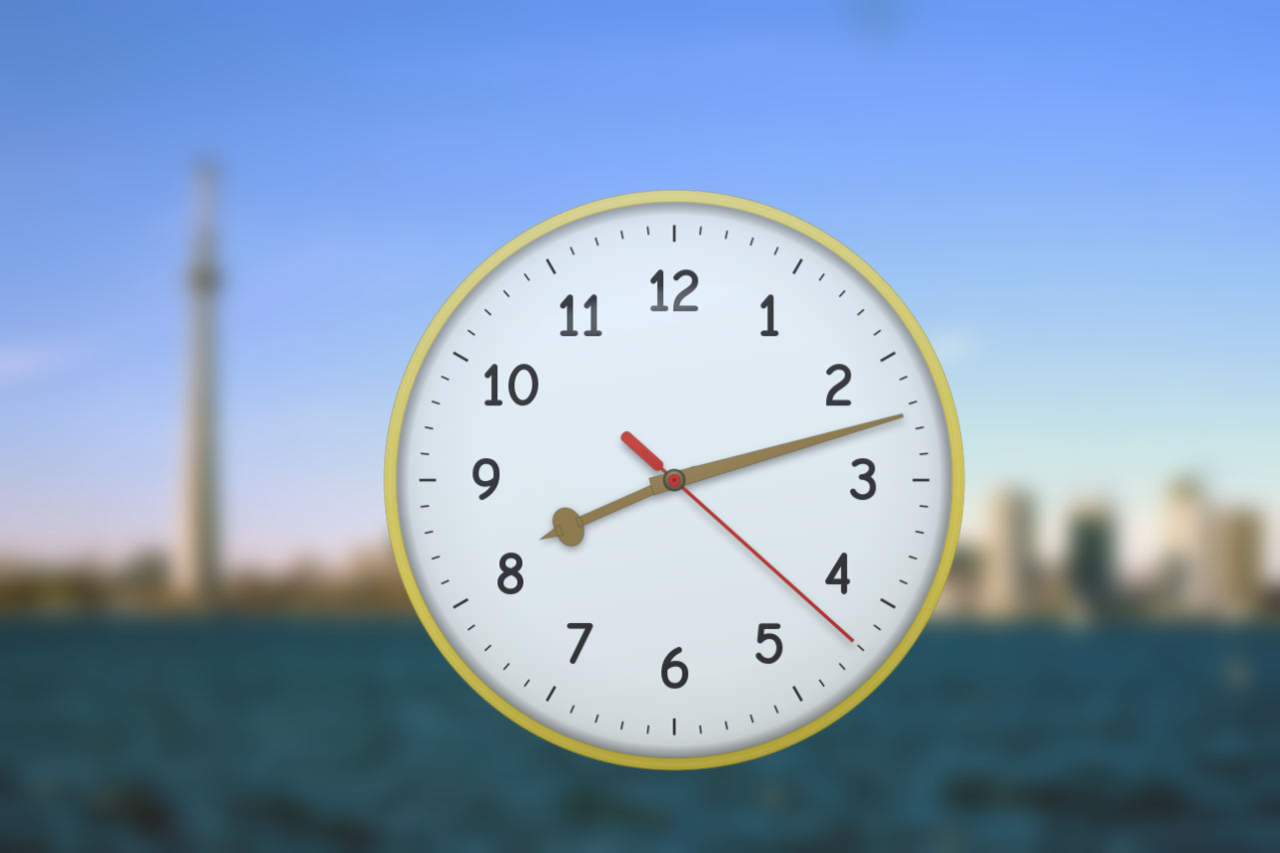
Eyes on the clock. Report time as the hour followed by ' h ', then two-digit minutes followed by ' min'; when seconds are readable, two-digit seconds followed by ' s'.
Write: 8 h 12 min 22 s
